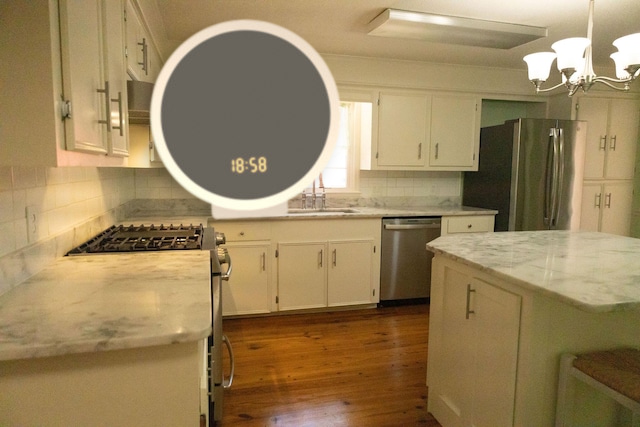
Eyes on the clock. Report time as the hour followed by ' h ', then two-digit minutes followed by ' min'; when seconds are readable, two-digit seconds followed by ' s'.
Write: 18 h 58 min
